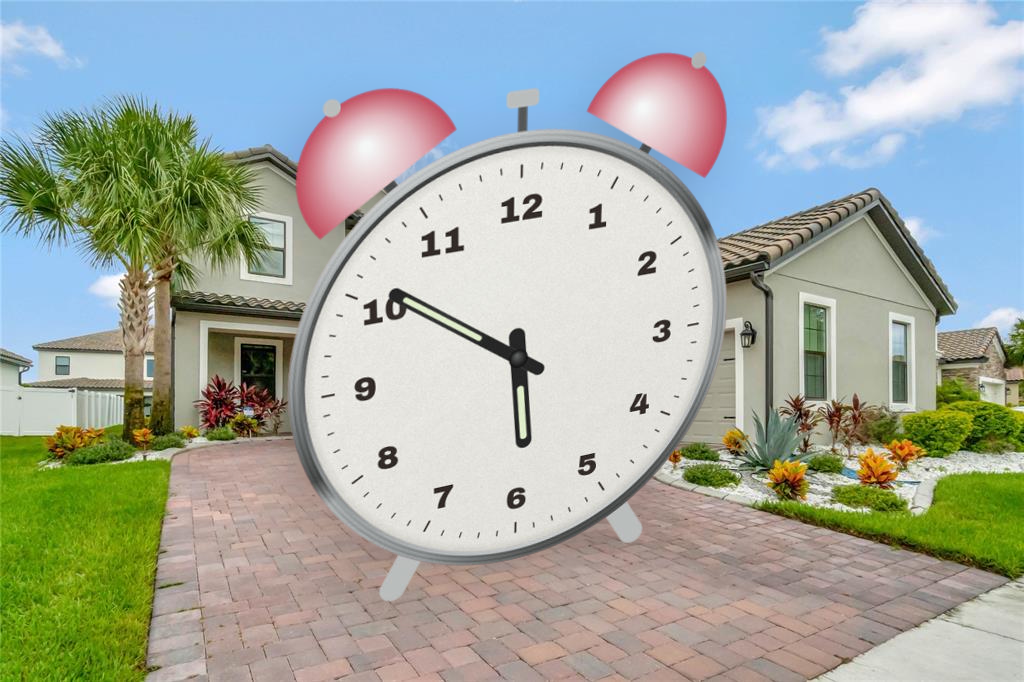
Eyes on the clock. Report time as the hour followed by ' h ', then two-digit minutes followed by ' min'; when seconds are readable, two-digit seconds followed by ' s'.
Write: 5 h 51 min
